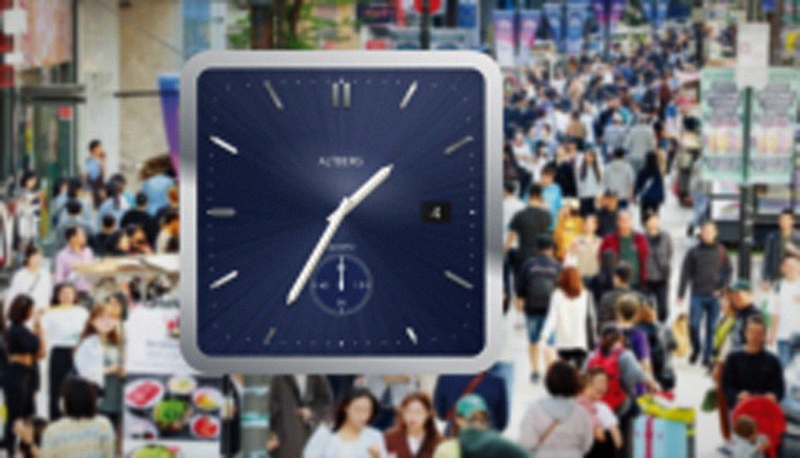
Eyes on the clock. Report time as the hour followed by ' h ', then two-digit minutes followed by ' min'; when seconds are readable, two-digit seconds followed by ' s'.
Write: 1 h 35 min
